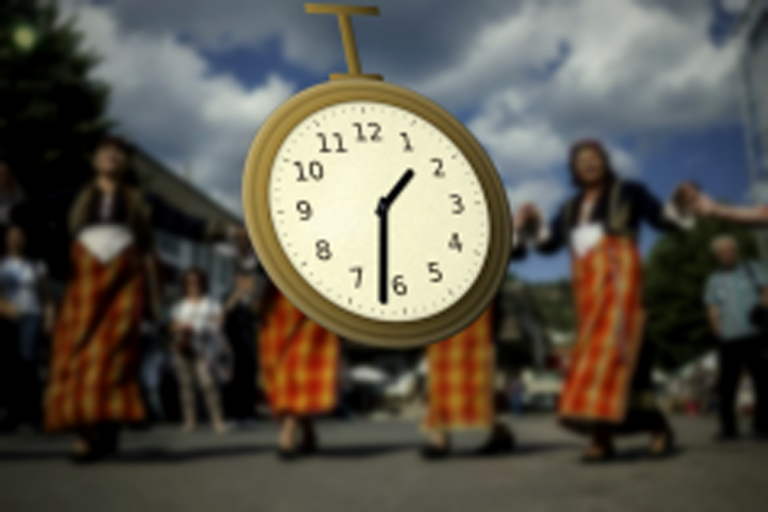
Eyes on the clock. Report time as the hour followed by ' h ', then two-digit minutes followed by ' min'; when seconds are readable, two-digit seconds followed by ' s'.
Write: 1 h 32 min
